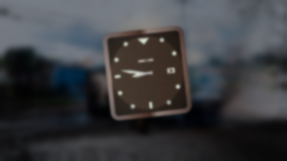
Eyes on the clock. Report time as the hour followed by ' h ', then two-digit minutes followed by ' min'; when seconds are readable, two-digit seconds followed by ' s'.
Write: 8 h 47 min
